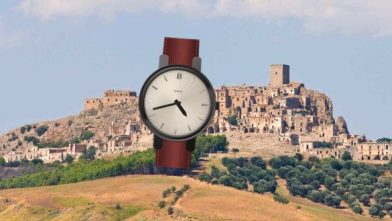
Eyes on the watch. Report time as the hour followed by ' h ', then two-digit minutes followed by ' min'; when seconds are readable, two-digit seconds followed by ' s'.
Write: 4 h 42 min
